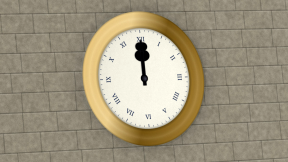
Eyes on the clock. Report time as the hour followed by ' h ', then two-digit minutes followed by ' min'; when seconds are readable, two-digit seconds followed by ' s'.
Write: 12 h 00 min
